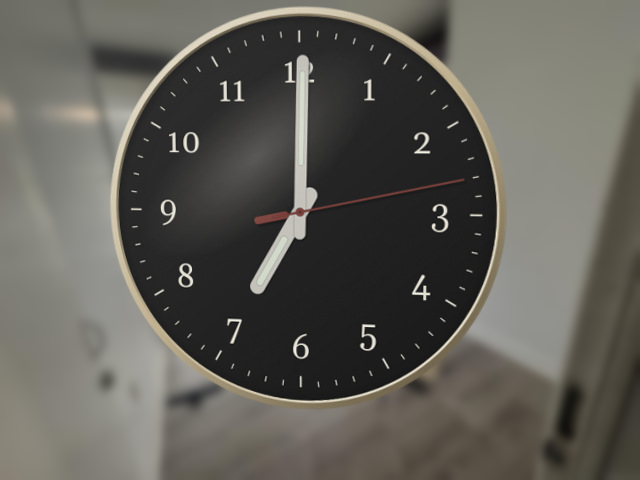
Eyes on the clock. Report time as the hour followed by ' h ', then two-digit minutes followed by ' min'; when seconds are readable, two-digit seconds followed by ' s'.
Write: 7 h 00 min 13 s
